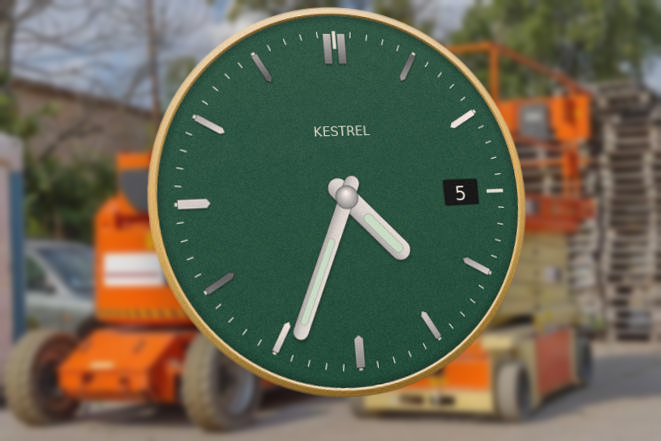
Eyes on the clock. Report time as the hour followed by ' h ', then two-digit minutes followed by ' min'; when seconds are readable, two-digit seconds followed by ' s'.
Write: 4 h 34 min
